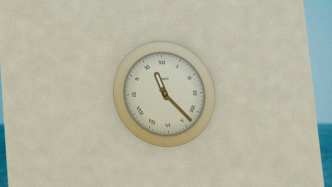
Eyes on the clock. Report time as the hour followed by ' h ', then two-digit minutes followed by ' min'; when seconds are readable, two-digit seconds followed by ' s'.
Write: 11 h 23 min
